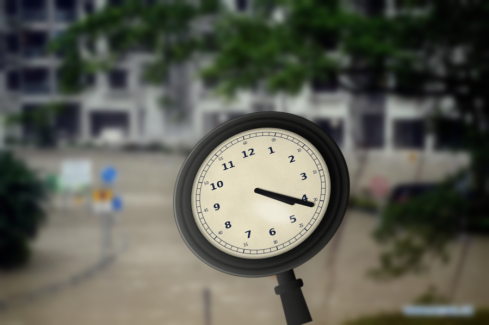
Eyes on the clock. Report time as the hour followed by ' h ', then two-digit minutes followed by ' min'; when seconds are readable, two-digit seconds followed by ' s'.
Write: 4 h 21 min
